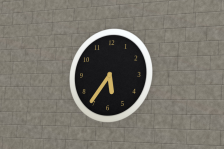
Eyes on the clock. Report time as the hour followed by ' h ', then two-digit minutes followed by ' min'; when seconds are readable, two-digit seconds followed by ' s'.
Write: 5 h 36 min
